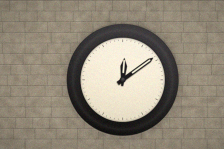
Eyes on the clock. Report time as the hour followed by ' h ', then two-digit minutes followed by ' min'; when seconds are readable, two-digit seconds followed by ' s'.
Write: 12 h 09 min
